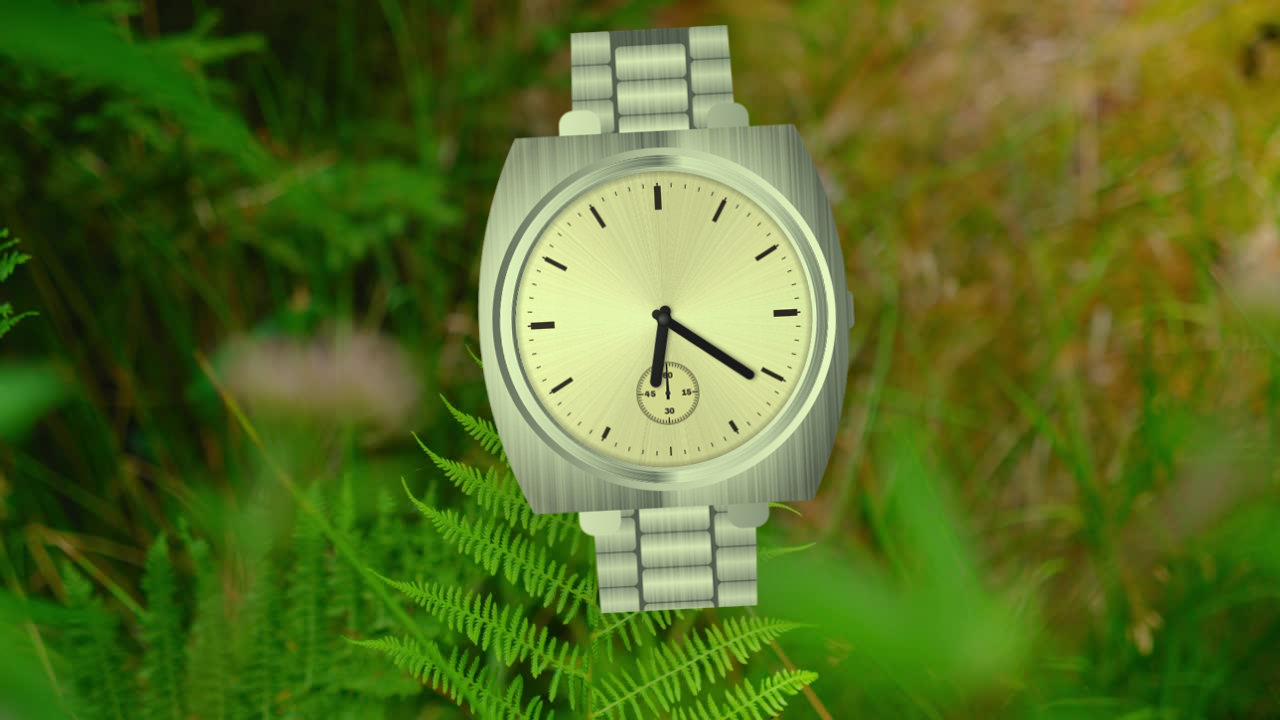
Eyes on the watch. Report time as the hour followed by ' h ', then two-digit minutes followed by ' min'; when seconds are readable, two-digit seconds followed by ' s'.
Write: 6 h 21 min
